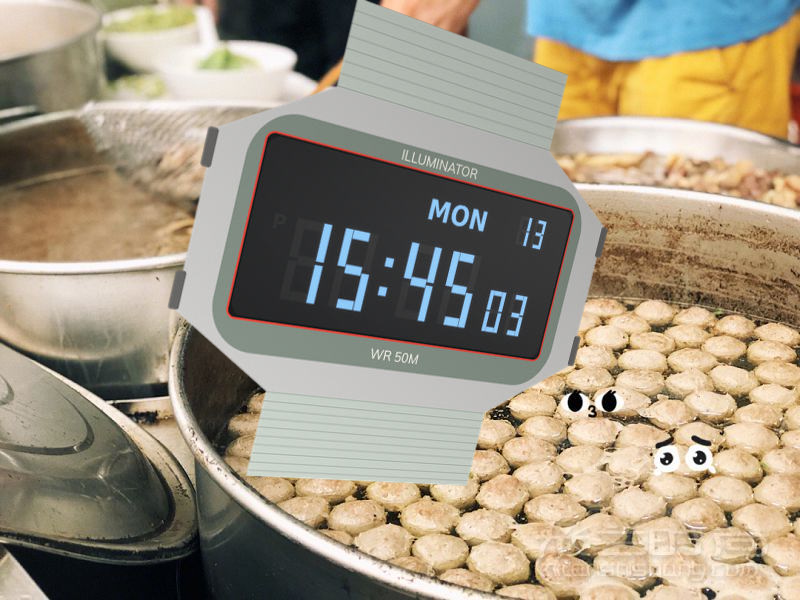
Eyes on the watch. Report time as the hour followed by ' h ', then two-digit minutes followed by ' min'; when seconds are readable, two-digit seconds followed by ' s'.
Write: 15 h 45 min 03 s
